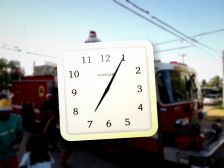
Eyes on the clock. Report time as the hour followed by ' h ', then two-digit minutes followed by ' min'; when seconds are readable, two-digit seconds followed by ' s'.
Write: 7 h 05 min
